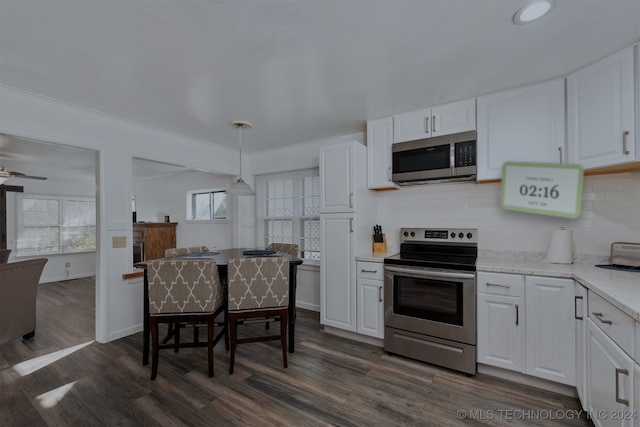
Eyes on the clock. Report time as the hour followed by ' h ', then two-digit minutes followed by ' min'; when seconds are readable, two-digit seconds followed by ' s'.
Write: 2 h 16 min
